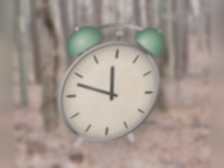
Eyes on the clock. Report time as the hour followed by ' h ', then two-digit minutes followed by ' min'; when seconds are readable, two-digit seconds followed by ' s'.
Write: 11 h 48 min
